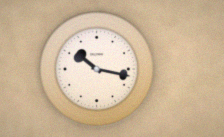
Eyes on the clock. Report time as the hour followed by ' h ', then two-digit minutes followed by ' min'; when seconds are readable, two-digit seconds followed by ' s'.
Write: 10 h 17 min
